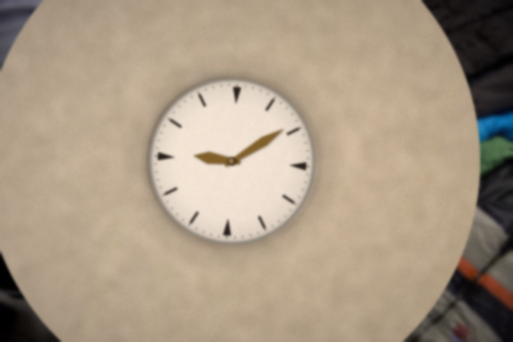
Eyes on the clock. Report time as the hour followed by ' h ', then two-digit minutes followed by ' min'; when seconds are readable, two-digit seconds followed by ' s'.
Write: 9 h 09 min
